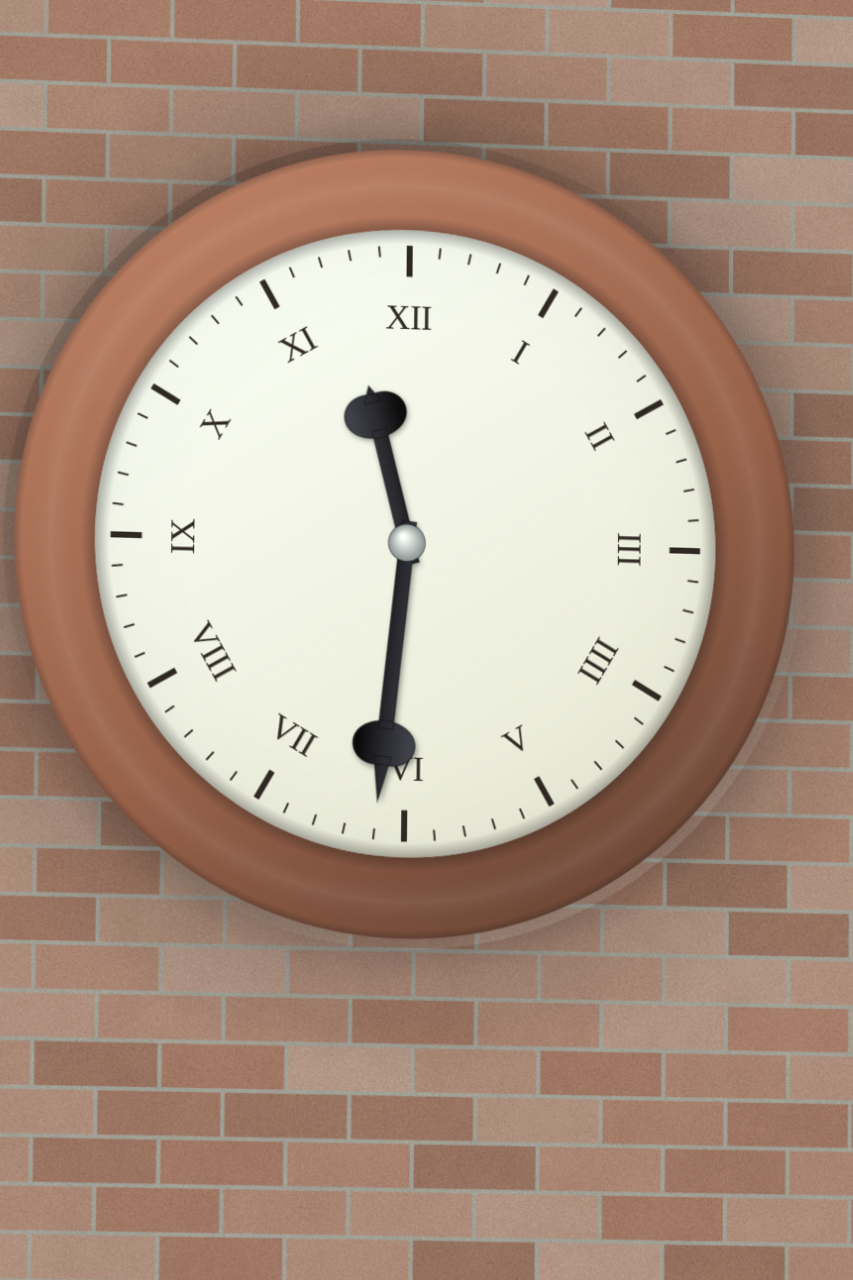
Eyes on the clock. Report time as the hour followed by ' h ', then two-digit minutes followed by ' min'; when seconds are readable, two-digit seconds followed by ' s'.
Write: 11 h 31 min
